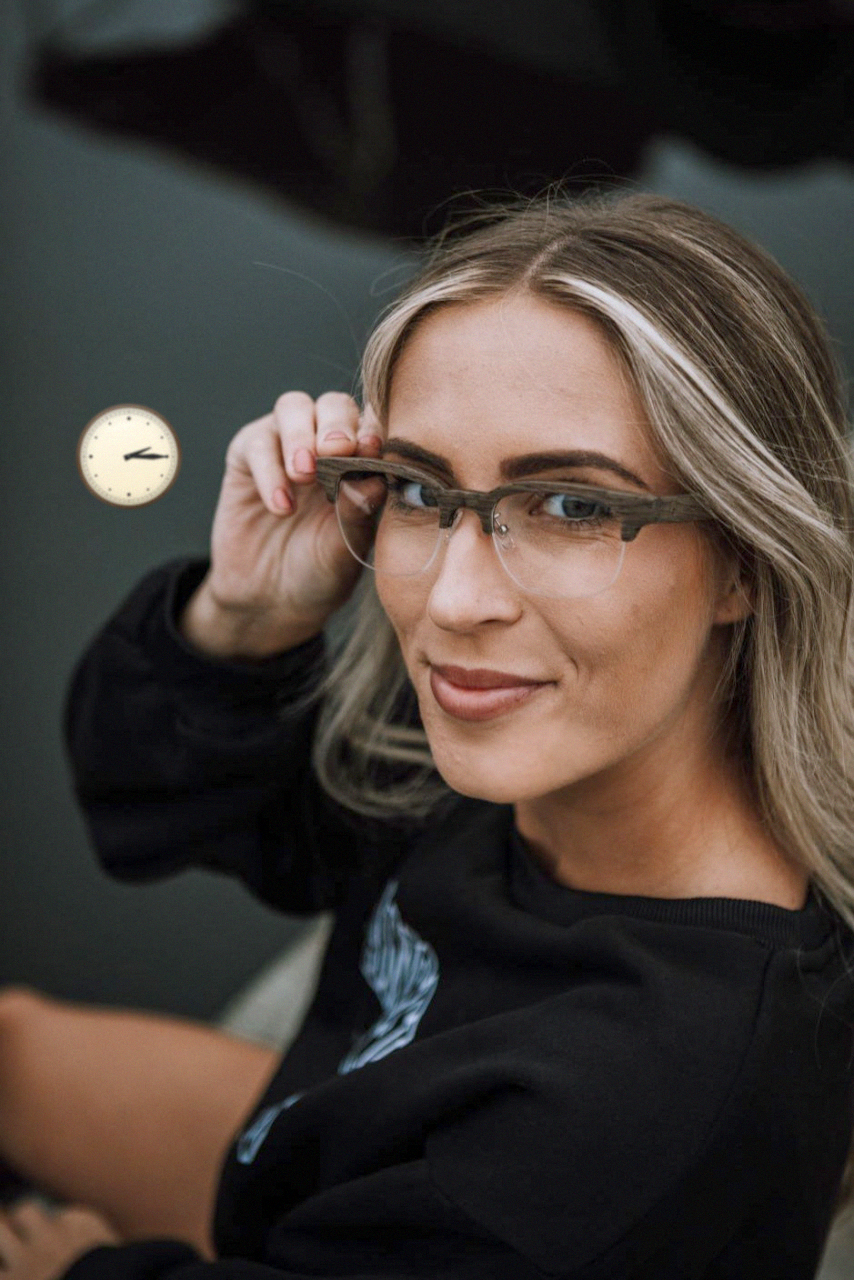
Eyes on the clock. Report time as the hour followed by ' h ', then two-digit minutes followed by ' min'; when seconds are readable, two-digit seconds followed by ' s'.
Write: 2 h 15 min
